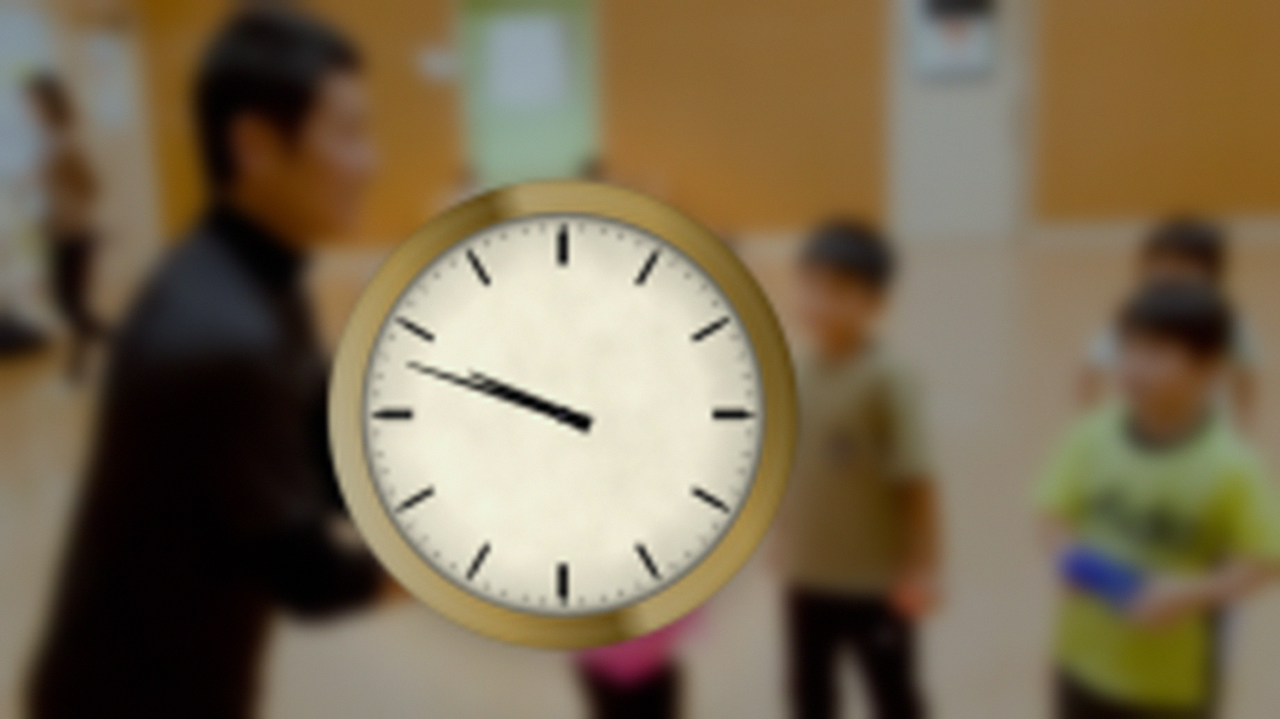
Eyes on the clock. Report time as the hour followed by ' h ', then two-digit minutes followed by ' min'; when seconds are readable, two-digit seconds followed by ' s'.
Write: 9 h 48 min
